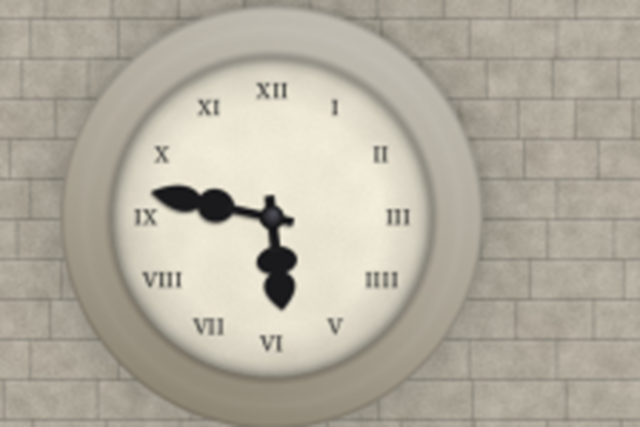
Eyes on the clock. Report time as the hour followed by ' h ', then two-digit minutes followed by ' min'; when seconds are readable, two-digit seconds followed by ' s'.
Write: 5 h 47 min
